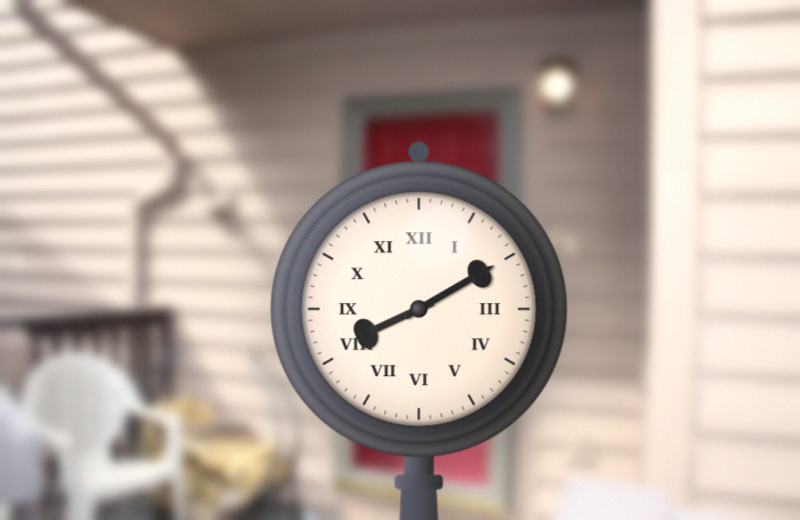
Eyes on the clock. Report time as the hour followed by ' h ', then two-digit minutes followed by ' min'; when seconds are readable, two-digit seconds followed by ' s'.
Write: 8 h 10 min
